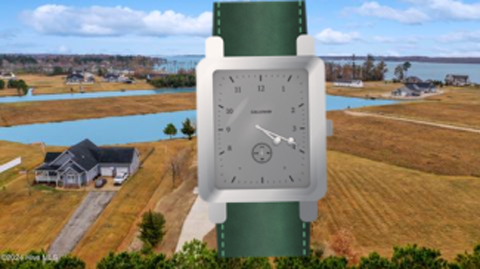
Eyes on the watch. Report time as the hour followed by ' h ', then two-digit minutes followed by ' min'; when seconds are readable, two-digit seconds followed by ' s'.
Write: 4 h 19 min
